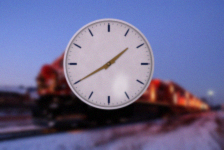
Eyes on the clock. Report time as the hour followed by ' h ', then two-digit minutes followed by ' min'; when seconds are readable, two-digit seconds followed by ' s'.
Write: 1 h 40 min
